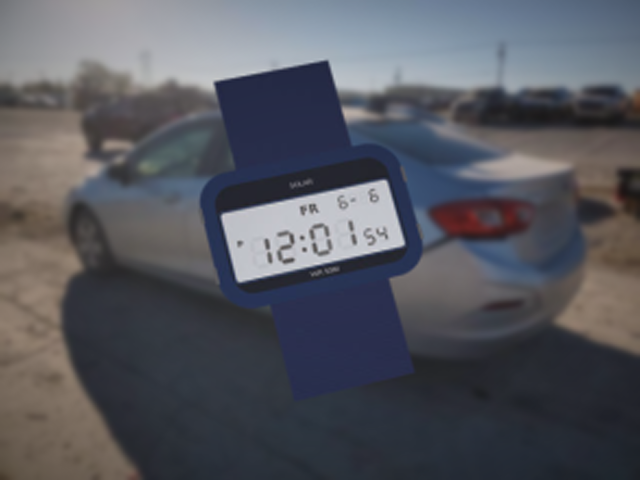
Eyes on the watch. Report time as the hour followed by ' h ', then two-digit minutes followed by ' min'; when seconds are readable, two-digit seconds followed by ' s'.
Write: 12 h 01 min 54 s
